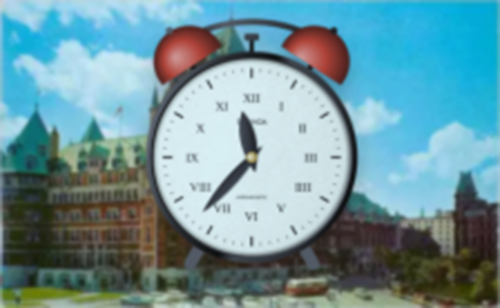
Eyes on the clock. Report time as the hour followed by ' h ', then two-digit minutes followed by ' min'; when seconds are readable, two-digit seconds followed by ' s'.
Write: 11 h 37 min
